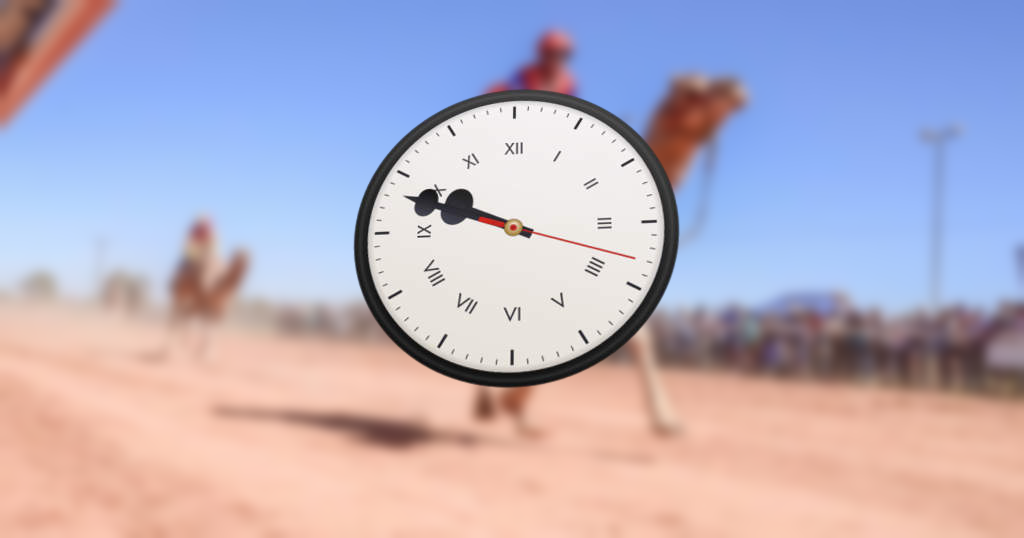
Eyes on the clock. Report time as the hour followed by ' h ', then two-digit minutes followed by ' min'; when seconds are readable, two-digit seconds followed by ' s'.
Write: 9 h 48 min 18 s
